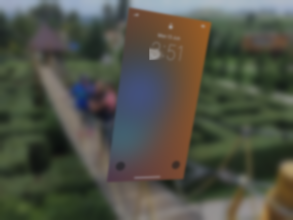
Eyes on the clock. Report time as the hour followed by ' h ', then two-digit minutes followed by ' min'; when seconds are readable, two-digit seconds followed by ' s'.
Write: 3 h 51 min
